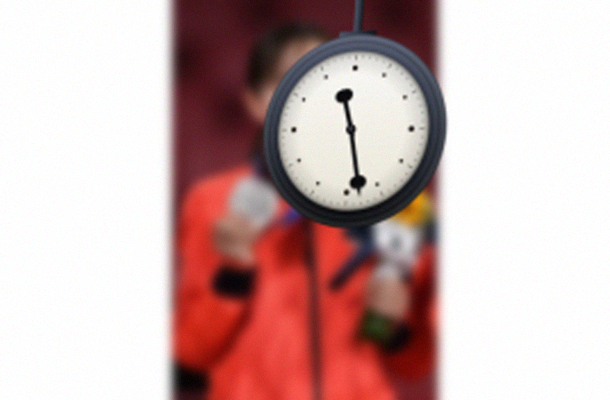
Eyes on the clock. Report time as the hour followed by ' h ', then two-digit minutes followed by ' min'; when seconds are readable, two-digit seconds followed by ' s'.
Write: 11 h 28 min
